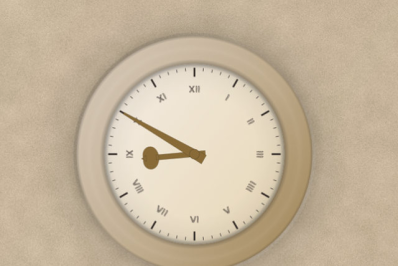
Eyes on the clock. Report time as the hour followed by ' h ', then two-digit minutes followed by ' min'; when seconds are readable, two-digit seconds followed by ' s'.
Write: 8 h 50 min
